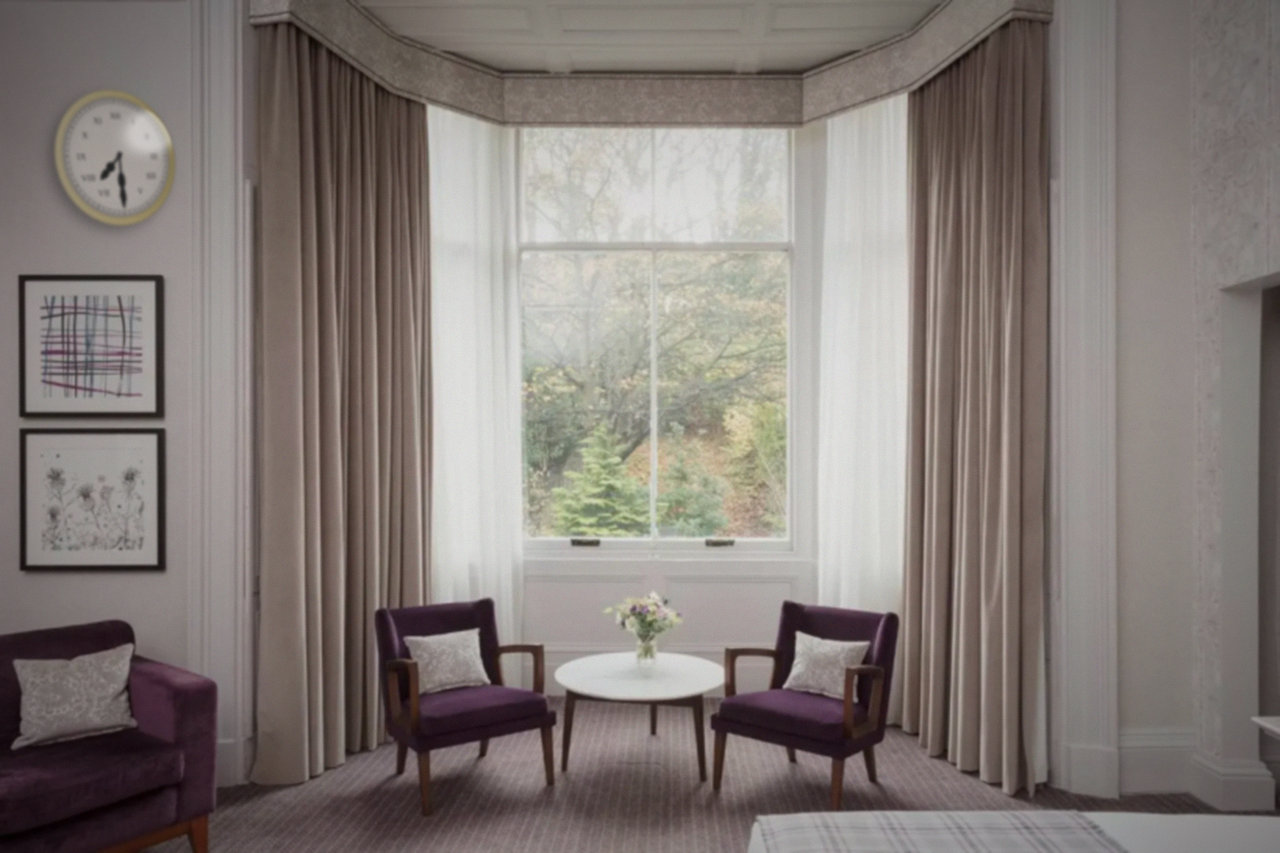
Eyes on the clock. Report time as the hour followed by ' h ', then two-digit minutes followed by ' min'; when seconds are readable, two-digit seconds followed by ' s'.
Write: 7 h 30 min
